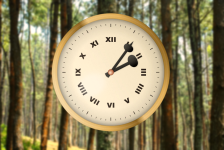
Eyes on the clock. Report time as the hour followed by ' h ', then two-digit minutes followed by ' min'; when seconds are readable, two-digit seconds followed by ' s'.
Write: 2 h 06 min
